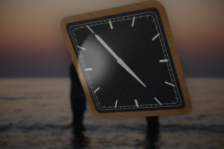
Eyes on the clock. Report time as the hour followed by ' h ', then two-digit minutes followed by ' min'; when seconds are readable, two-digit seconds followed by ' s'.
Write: 4 h 55 min
